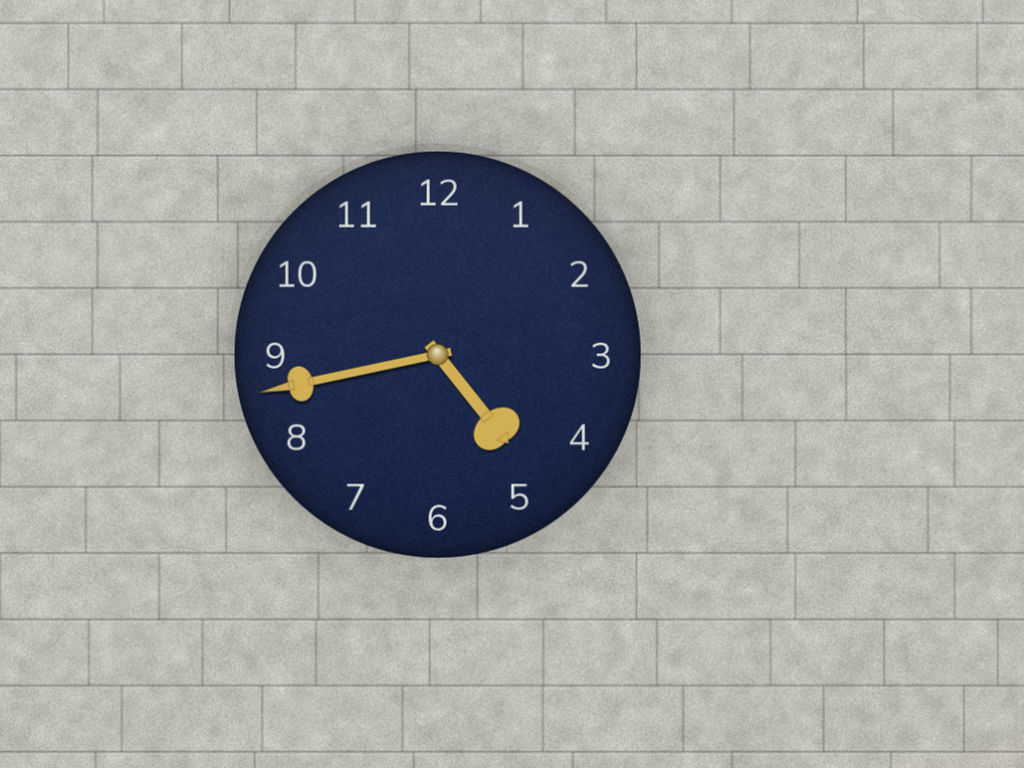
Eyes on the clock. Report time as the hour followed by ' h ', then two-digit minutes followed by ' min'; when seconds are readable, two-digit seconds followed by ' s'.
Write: 4 h 43 min
